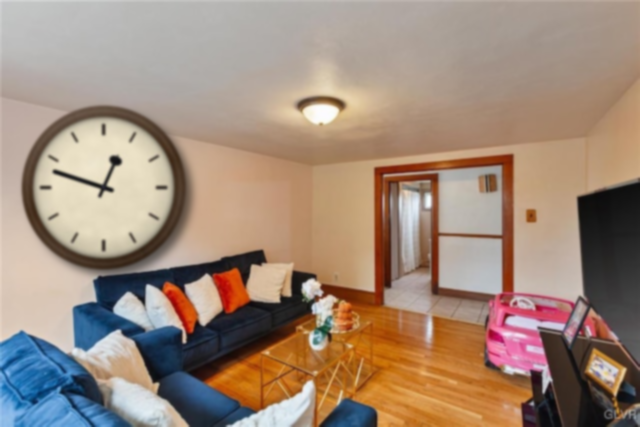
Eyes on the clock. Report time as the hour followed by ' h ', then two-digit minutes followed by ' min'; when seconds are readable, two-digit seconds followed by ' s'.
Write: 12 h 48 min
